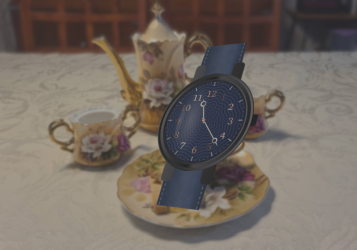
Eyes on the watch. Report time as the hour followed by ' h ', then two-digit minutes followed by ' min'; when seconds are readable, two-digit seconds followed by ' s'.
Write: 11 h 23 min
